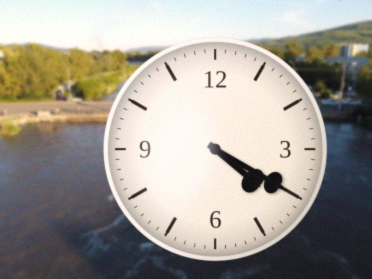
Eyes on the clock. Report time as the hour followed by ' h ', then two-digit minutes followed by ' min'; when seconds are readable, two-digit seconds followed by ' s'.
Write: 4 h 20 min
